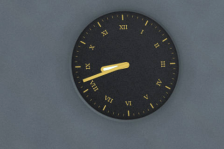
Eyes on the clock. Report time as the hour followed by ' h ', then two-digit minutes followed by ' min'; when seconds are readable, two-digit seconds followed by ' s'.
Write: 8 h 42 min
